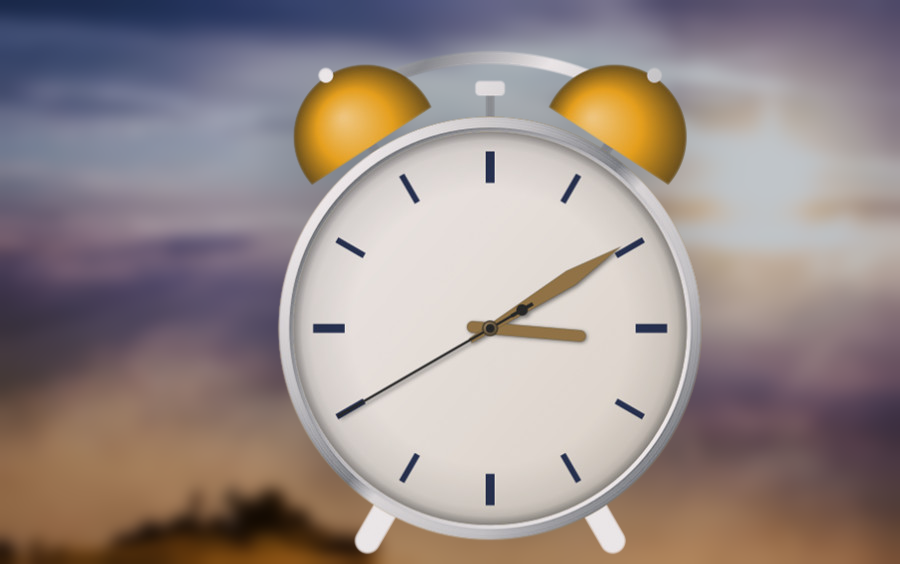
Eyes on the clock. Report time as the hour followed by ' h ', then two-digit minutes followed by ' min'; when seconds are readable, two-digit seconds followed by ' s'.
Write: 3 h 09 min 40 s
